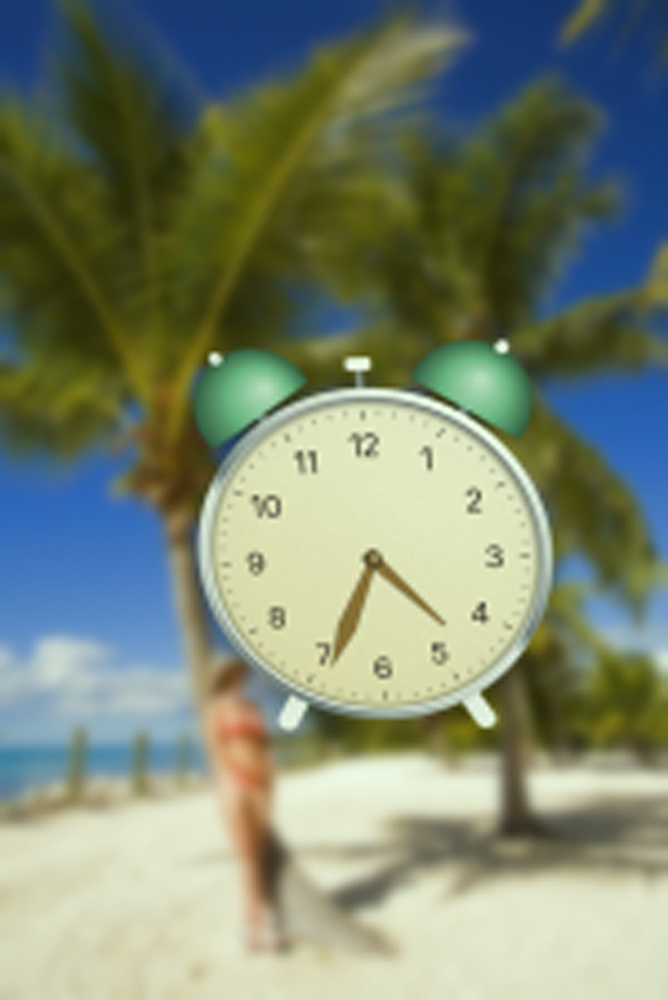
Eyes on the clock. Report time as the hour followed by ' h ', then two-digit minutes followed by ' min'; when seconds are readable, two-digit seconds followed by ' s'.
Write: 4 h 34 min
